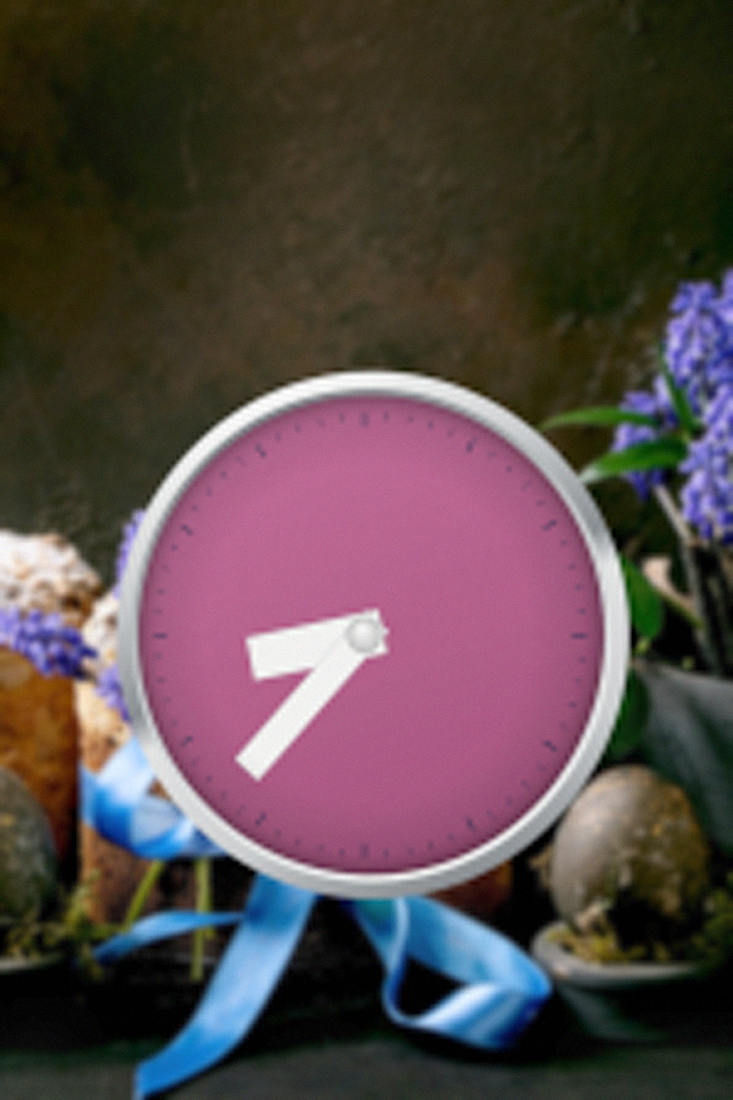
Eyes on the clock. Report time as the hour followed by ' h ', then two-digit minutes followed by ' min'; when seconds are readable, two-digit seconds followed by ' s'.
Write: 8 h 37 min
